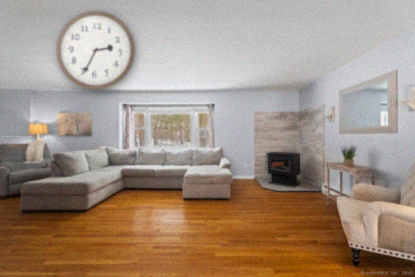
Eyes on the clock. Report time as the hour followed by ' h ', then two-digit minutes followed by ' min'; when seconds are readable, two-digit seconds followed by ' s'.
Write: 2 h 34 min
